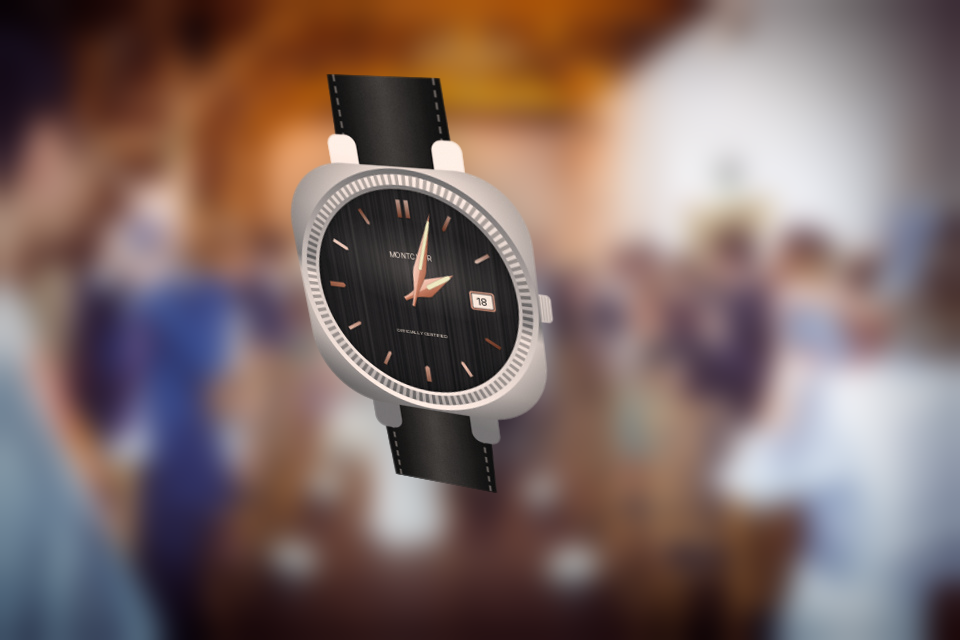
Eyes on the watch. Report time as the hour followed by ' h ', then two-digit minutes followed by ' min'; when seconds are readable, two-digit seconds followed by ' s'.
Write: 2 h 03 min
